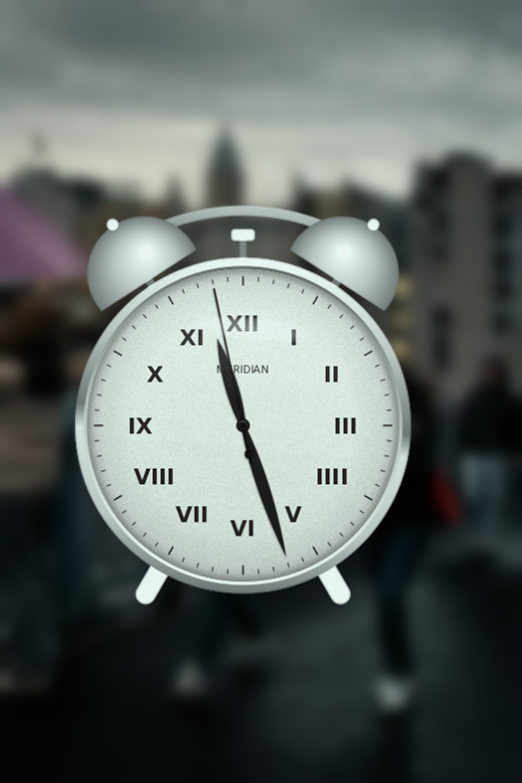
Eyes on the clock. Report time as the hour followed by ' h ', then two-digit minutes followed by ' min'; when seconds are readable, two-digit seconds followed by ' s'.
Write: 11 h 26 min 58 s
